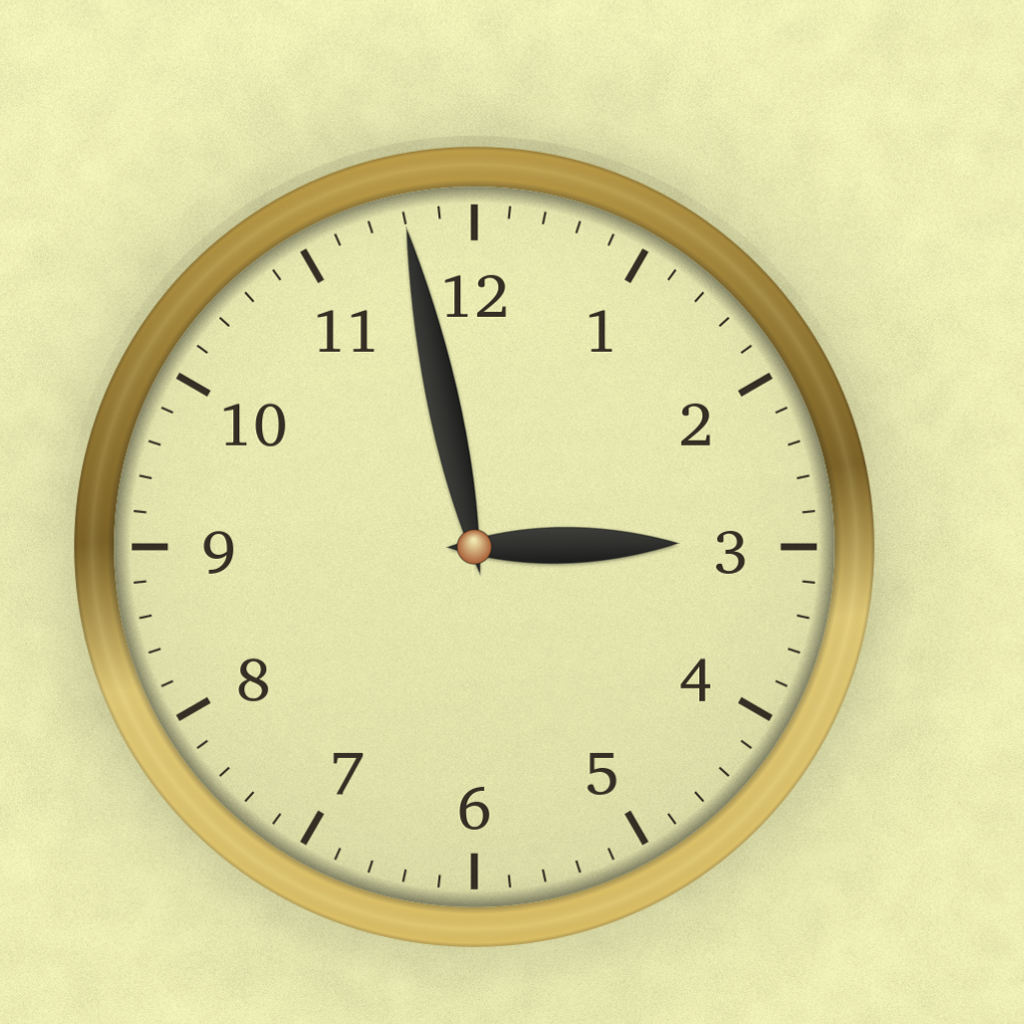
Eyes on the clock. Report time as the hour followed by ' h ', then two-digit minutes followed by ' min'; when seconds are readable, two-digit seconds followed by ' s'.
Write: 2 h 58 min
